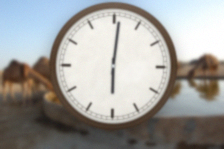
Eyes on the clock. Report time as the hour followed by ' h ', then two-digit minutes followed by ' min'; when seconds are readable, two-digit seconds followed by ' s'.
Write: 6 h 01 min
